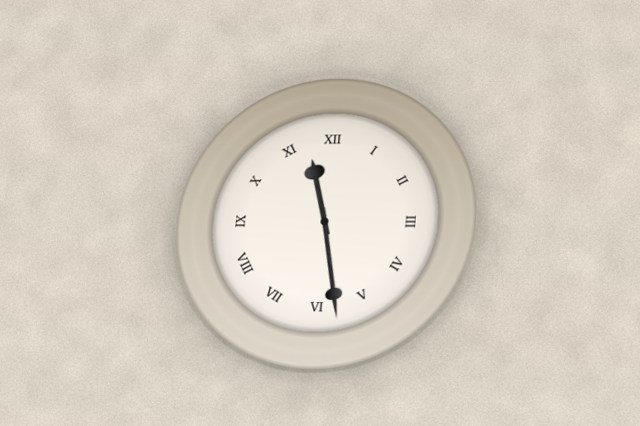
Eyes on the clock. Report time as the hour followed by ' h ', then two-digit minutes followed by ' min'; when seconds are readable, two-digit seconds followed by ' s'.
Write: 11 h 28 min
